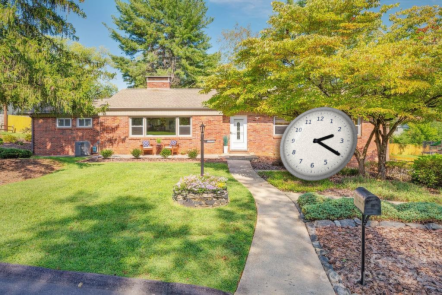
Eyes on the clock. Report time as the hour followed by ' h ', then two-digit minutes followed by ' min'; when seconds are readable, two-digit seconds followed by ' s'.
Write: 2 h 20 min
